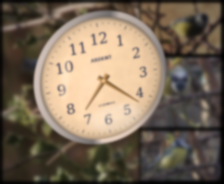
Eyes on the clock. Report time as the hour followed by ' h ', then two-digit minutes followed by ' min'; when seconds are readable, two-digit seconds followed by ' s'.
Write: 7 h 22 min
